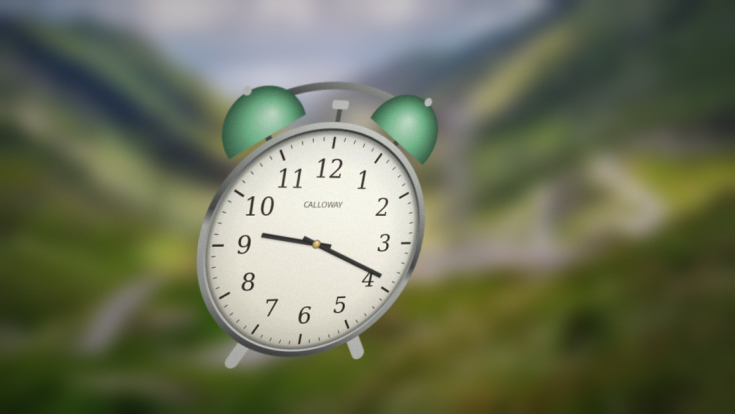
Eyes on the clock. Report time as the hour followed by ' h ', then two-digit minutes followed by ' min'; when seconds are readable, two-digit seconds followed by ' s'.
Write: 9 h 19 min
